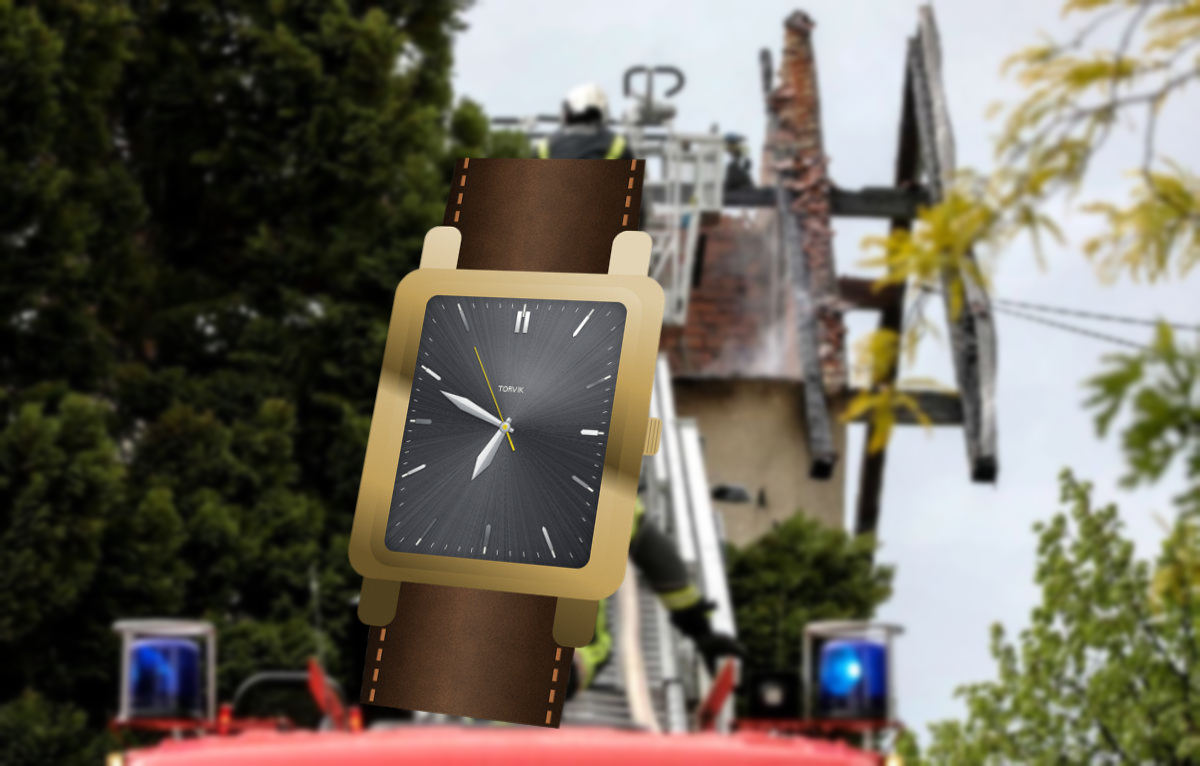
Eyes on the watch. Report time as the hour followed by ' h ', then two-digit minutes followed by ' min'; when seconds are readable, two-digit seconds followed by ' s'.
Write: 6 h 48 min 55 s
